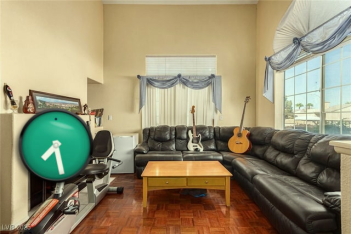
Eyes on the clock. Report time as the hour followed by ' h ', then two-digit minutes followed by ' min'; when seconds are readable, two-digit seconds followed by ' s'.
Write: 7 h 28 min
